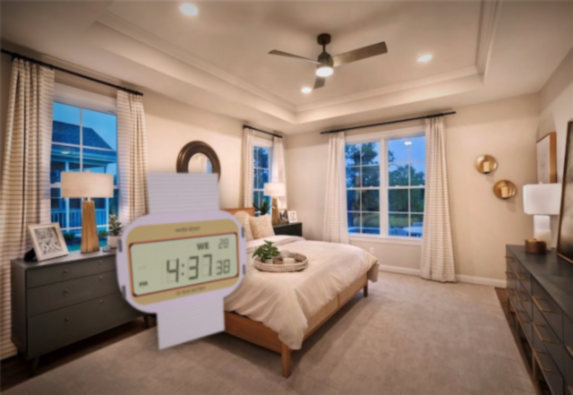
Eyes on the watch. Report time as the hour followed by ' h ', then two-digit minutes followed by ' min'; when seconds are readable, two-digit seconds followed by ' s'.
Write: 4 h 37 min 38 s
